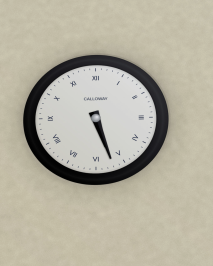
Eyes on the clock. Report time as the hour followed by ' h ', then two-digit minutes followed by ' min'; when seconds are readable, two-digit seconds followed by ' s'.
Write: 5 h 27 min
